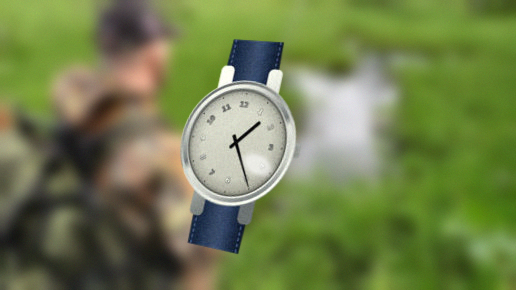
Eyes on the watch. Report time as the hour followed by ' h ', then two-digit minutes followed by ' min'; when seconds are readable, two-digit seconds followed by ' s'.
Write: 1 h 25 min
